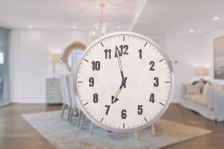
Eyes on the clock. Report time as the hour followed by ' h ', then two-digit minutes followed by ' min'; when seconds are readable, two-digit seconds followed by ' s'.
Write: 6 h 58 min
